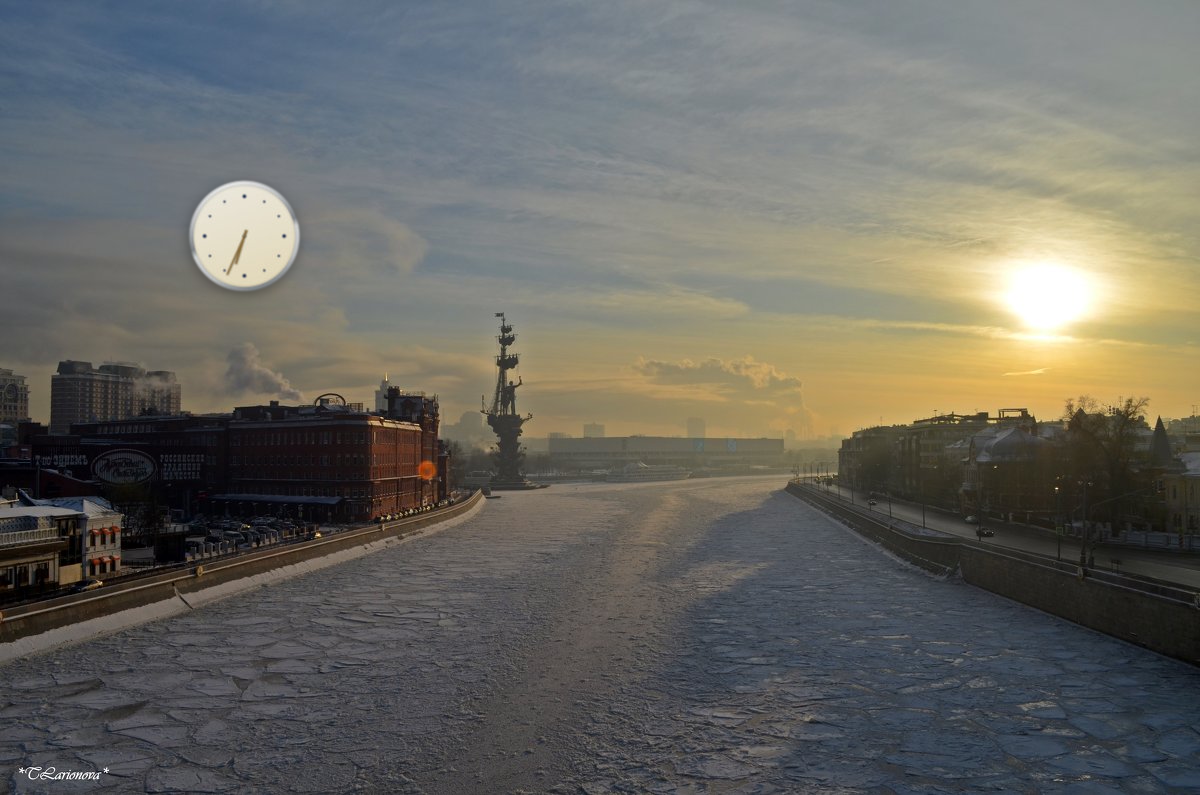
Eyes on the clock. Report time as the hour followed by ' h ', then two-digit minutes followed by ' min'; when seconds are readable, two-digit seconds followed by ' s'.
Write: 6 h 34 min
